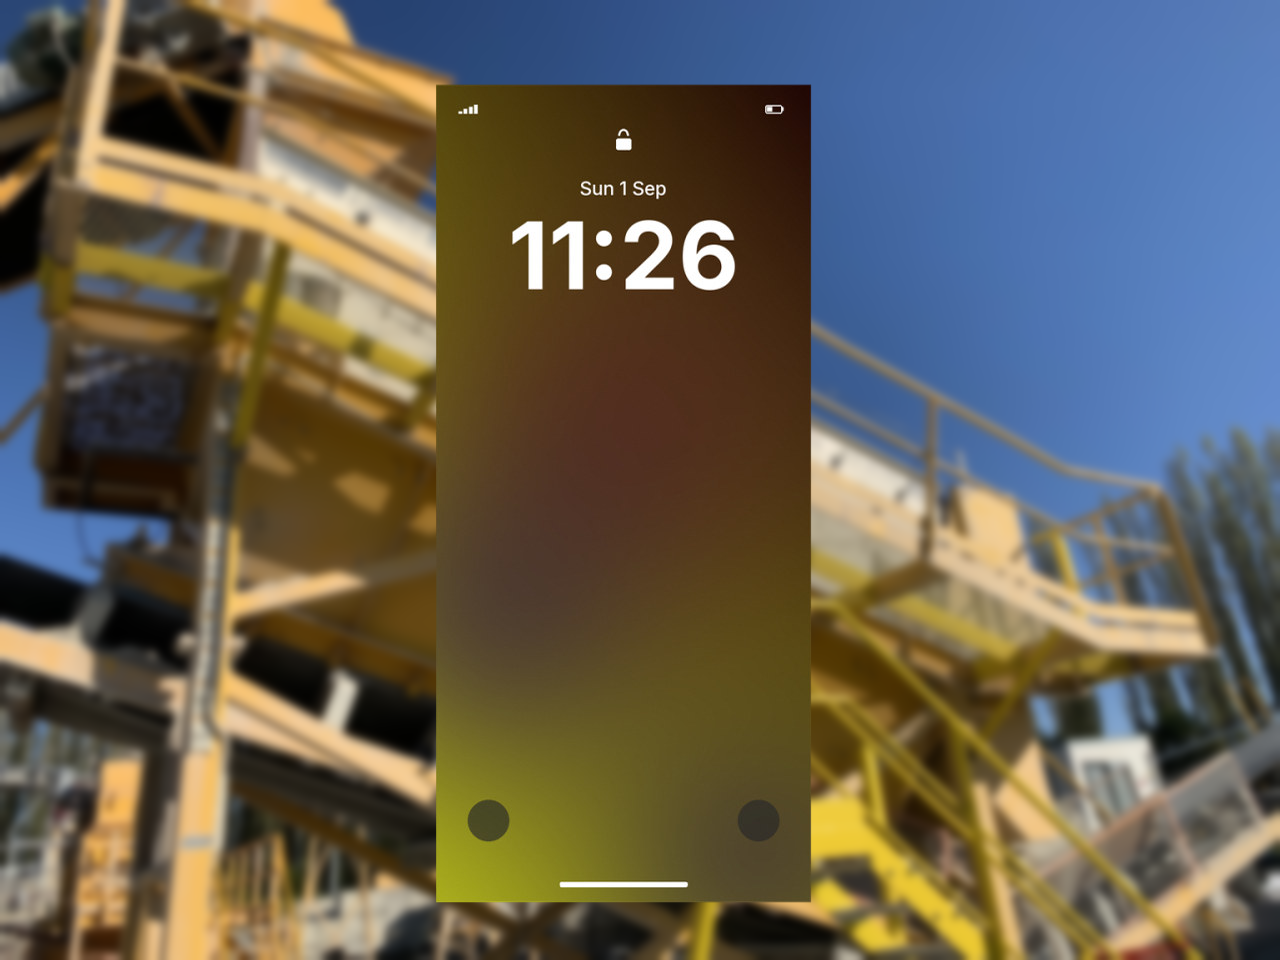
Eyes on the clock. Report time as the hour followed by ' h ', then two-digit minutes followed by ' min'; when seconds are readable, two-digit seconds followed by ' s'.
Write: 11 h 26 min
